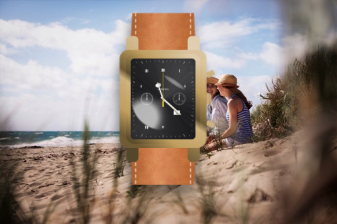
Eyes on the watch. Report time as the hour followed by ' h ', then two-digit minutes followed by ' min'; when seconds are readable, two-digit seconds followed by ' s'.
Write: 11 h 22 min
